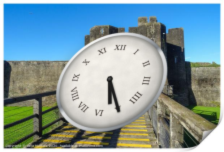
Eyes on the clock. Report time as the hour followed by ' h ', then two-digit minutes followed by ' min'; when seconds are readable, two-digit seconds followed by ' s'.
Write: 5 h 25 min
